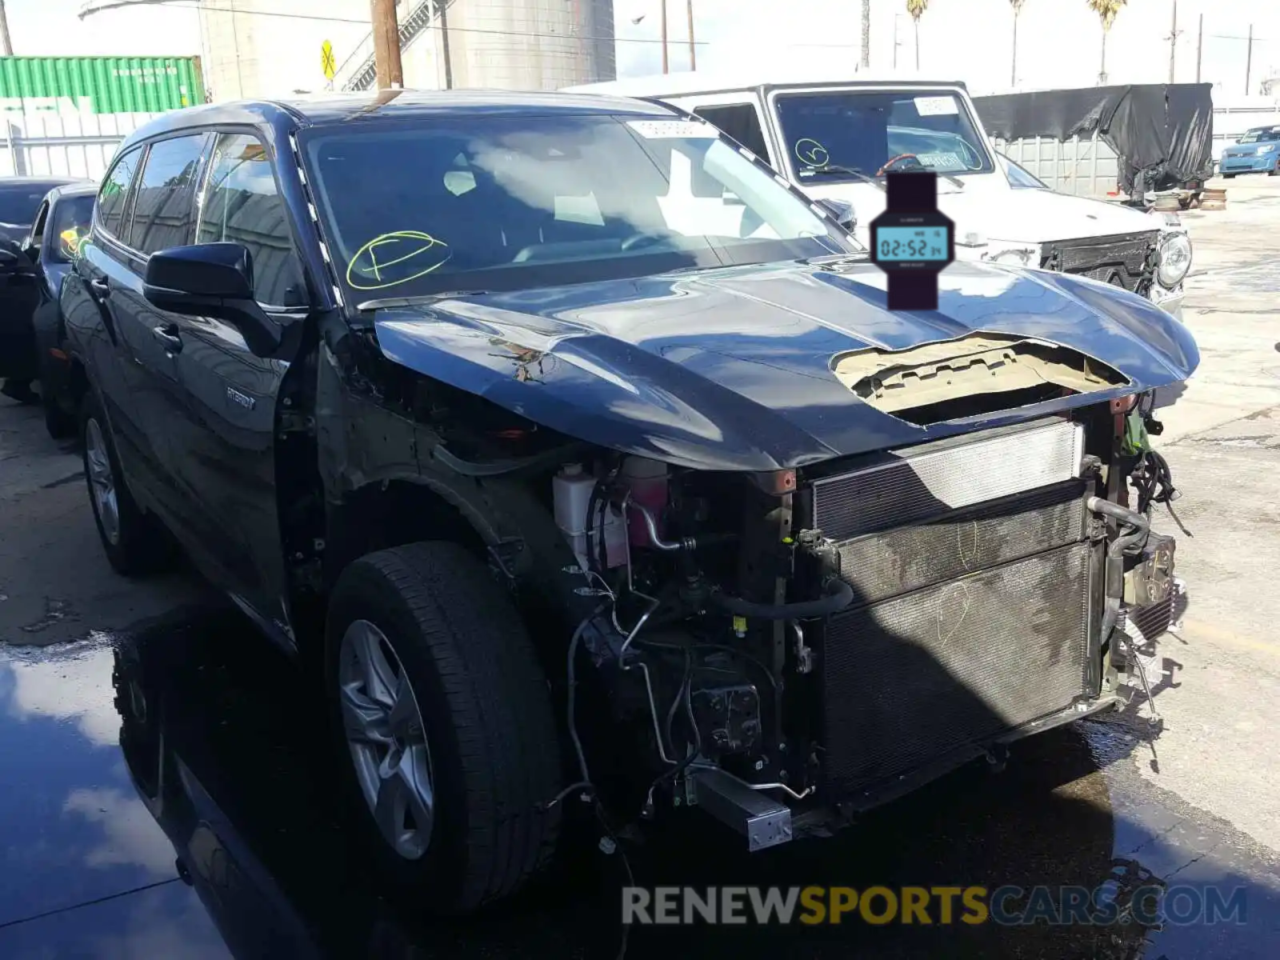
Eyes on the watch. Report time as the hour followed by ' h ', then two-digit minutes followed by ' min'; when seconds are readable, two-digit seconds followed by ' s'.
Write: 2 h 52 min
